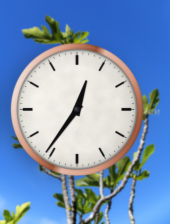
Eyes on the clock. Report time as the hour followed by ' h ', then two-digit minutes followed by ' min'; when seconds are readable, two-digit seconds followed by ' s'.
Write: 12 h 36 min
